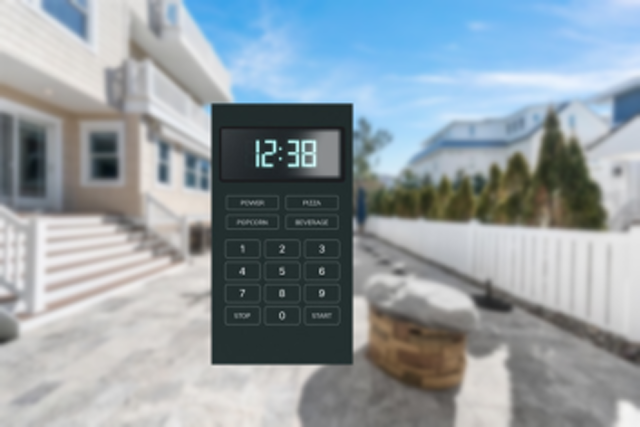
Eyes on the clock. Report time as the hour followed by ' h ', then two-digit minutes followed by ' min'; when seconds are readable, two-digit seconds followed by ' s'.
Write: 12 h 38 min
